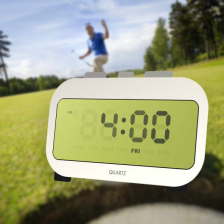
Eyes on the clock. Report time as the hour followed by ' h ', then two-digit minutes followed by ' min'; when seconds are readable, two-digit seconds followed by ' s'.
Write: 4 h 00 min
